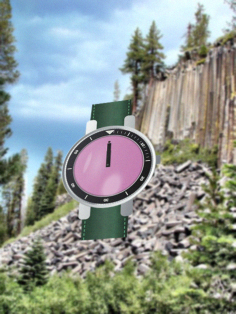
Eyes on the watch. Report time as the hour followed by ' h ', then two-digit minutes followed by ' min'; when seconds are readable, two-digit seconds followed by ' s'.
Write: 12 h 00 min
